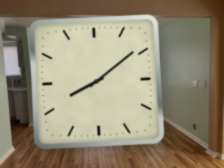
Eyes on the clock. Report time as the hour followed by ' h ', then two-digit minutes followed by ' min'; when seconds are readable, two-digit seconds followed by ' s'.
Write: 8 h 09 min
